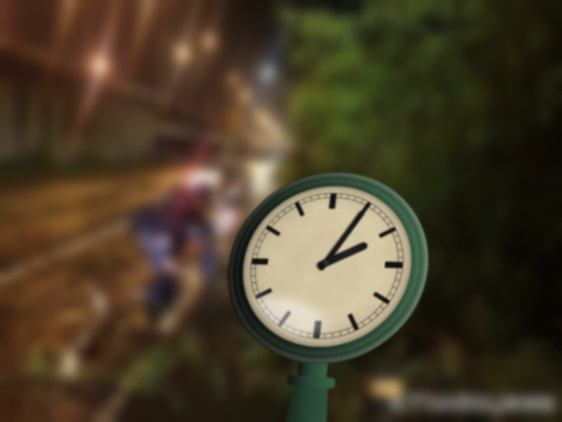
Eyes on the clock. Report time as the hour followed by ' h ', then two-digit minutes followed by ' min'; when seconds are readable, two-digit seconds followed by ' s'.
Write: 2 h 05 min
